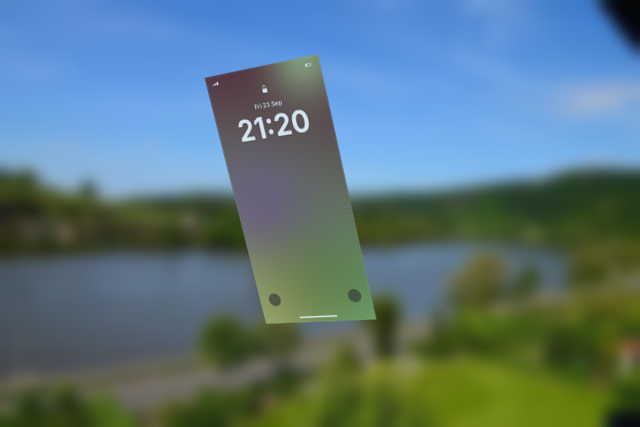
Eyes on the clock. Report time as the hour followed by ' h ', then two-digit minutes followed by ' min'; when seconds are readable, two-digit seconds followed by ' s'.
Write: 21 h 20 min
